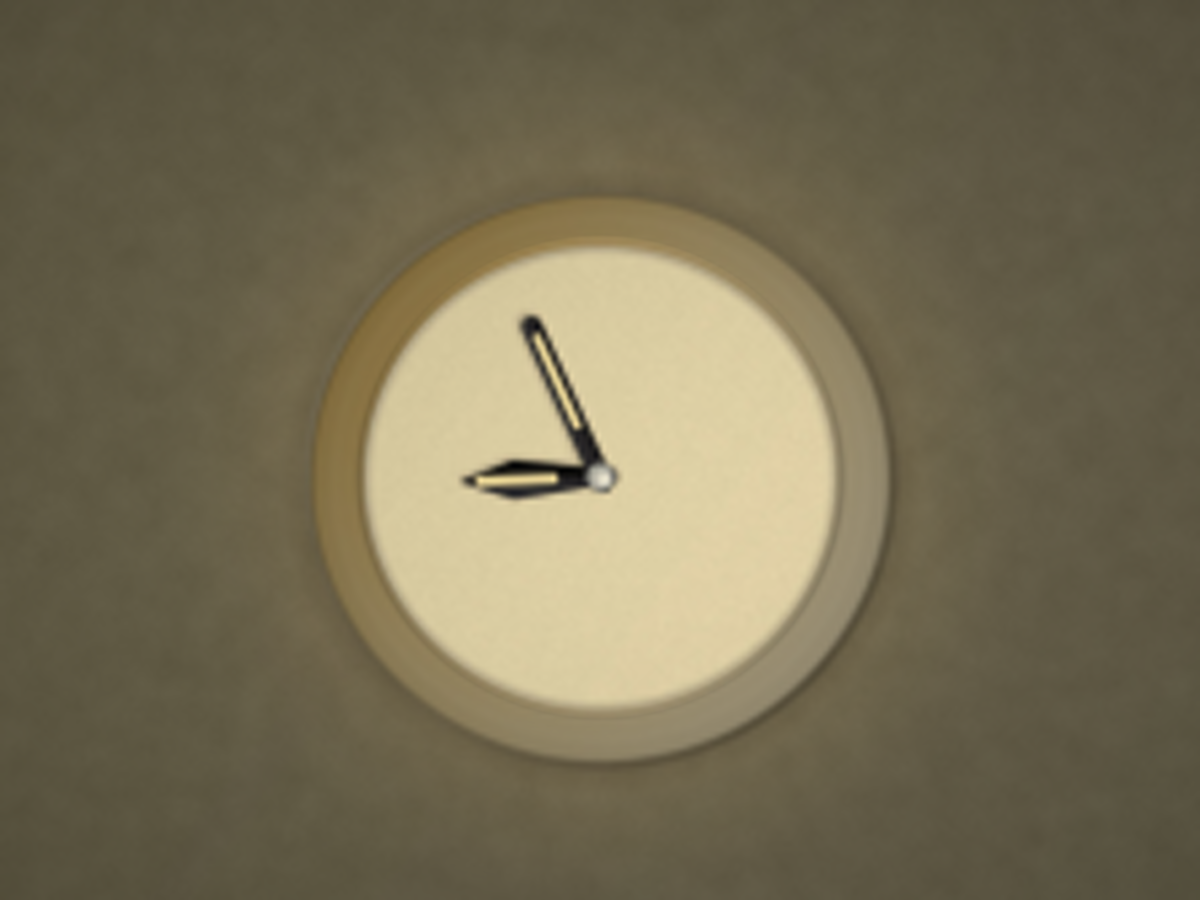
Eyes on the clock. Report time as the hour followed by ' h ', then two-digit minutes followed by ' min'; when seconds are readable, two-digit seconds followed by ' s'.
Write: 8 h 56 min
